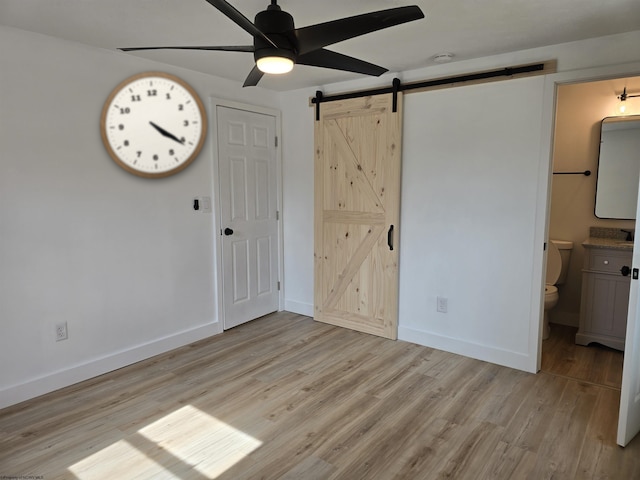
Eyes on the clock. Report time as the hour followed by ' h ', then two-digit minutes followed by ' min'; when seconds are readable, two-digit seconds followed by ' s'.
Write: 4 h 21 min
